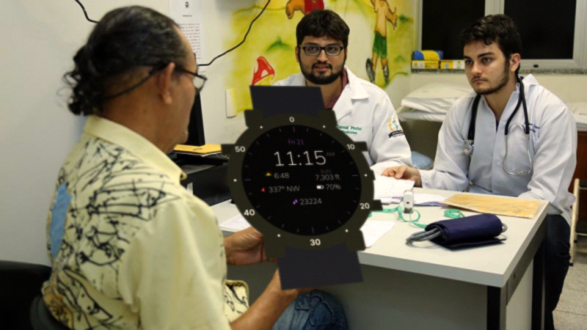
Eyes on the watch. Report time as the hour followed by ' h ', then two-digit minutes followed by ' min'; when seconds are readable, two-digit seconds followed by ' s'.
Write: 11 h 15 min
